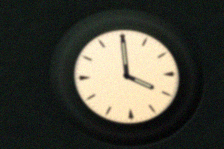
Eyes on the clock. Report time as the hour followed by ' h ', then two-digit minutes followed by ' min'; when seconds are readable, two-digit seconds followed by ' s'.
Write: 4 h 00 min
